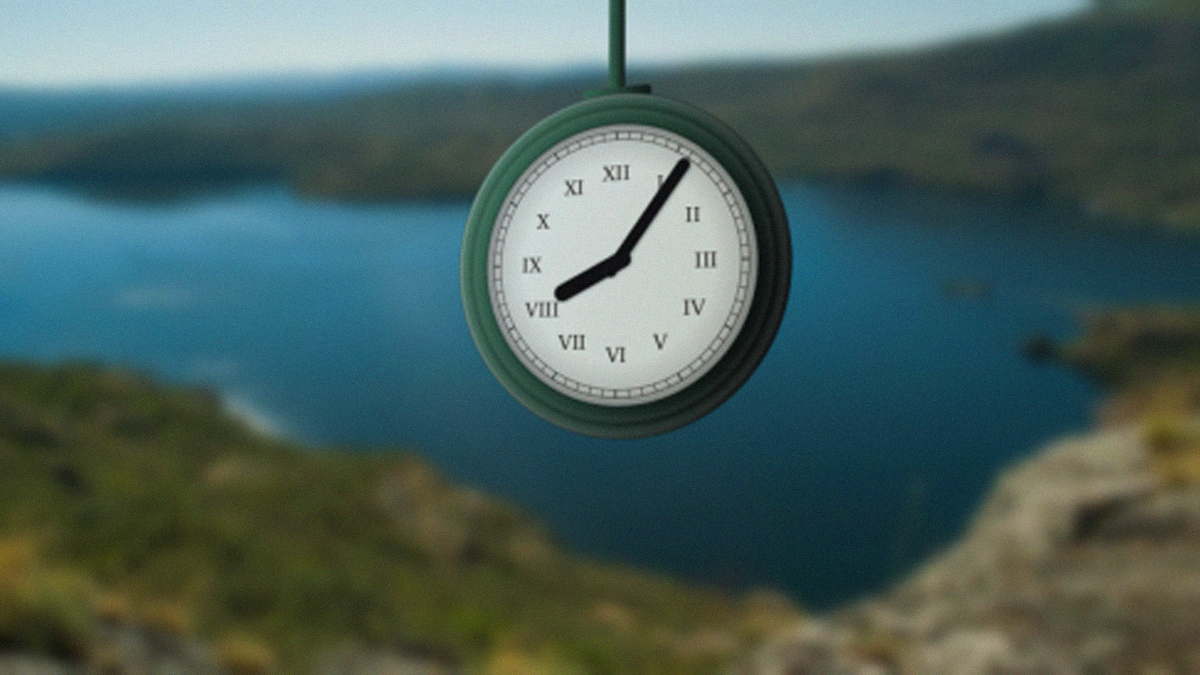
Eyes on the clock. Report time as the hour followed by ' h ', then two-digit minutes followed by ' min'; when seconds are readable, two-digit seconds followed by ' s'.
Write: 8 h 06 min
